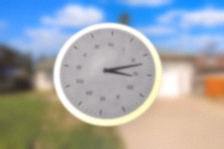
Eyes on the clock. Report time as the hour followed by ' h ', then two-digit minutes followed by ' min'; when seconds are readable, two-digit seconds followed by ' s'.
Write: 3 h 12 min
